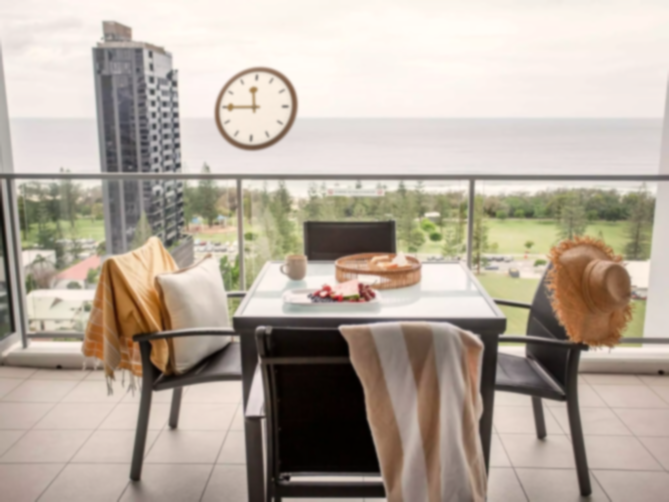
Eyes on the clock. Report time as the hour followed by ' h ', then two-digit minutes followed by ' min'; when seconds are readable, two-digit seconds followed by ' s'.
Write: 11 h 45 min
